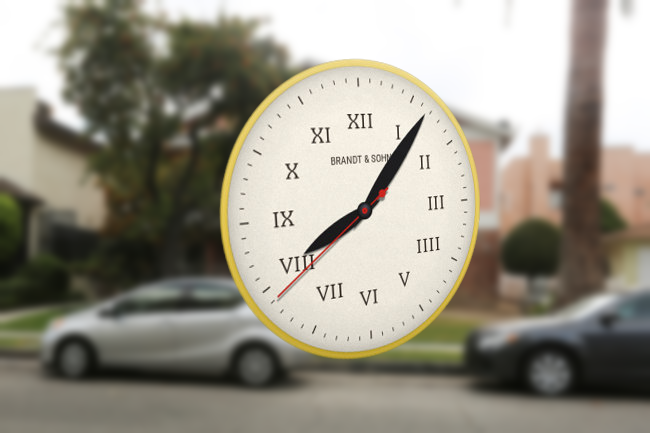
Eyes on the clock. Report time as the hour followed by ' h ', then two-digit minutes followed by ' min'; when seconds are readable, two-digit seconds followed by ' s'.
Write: 8 h 06 min 39 s
